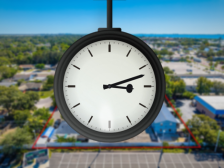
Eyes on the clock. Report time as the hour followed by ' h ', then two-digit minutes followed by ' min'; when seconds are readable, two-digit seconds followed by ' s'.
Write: 3 h 12 min
